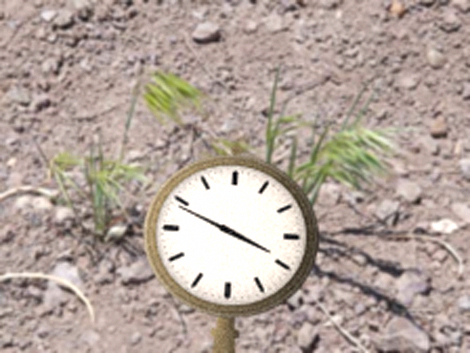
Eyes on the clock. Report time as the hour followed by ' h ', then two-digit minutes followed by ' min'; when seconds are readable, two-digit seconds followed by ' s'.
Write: 3 h 49 min
